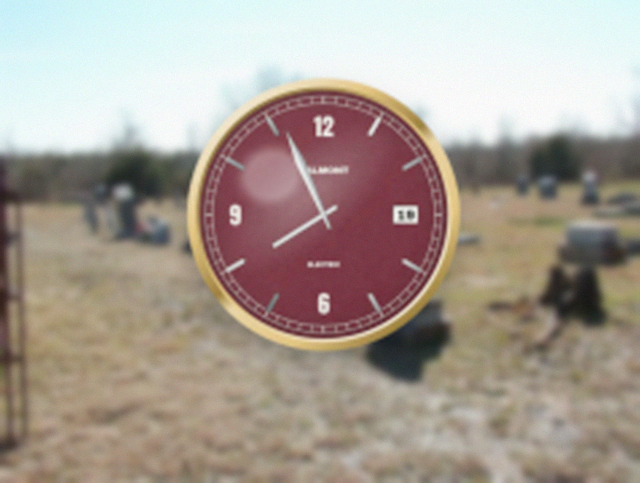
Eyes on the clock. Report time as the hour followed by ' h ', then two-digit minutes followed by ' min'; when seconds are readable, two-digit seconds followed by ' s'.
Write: 7 h 56 min
